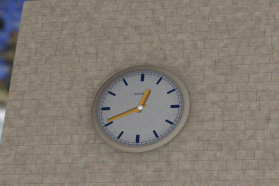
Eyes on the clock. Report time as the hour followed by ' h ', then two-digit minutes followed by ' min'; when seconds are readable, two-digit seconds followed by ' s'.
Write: 12 h 41 min
